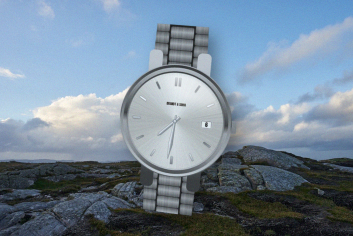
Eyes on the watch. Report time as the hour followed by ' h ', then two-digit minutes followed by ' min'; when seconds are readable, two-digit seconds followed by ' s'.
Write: 7 h 31 min
